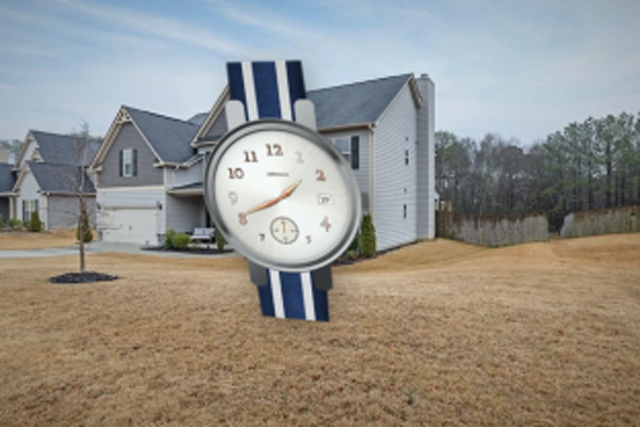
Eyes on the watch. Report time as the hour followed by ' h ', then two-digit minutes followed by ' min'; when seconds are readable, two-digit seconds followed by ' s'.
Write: 1 h 41 min
